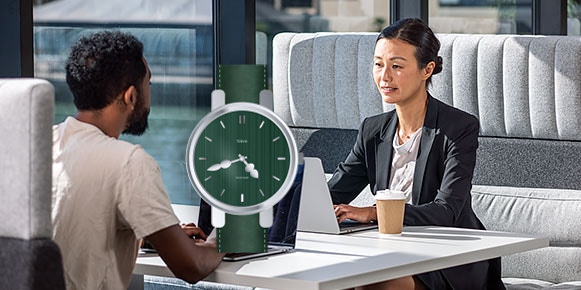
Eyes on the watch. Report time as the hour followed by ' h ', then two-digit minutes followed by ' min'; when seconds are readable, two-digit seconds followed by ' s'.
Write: 4 h 42 min
